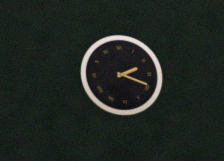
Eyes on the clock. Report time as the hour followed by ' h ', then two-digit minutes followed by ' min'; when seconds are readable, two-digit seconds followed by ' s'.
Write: 2 h 19 min
